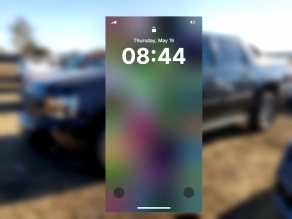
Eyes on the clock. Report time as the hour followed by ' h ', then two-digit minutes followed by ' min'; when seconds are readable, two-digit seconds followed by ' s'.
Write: 8 h 44 min
